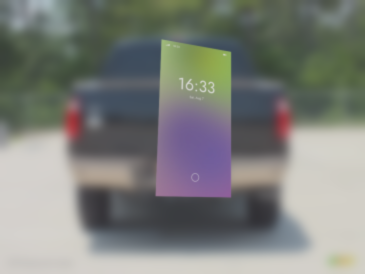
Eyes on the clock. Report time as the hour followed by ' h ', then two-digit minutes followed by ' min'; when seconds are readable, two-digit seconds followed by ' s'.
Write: 16 h 33 min
